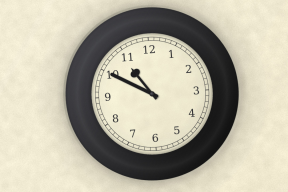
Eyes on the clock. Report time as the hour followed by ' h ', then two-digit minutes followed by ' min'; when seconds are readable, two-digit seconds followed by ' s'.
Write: 10 h 50 min
